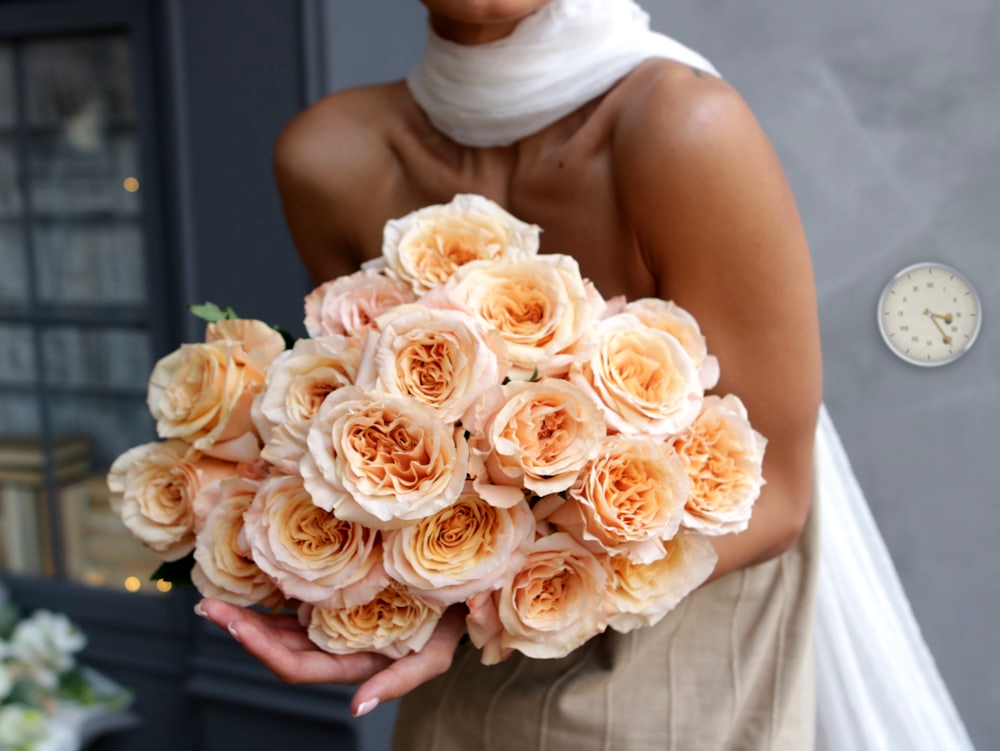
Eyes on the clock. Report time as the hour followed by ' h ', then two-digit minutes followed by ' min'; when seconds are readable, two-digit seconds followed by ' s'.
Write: 3 h 24 min
